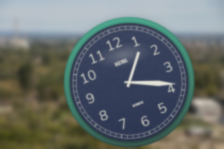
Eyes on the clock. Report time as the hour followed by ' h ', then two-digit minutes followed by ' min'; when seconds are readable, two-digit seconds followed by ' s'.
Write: 1 h 19 min
